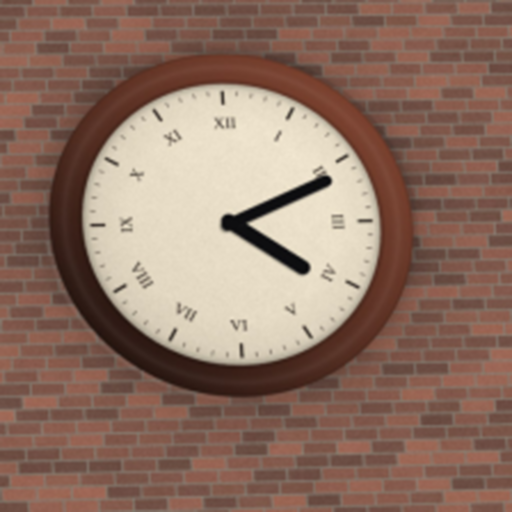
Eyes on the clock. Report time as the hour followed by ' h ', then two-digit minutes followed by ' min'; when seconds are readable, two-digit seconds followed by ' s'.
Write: 4 h 11 min
